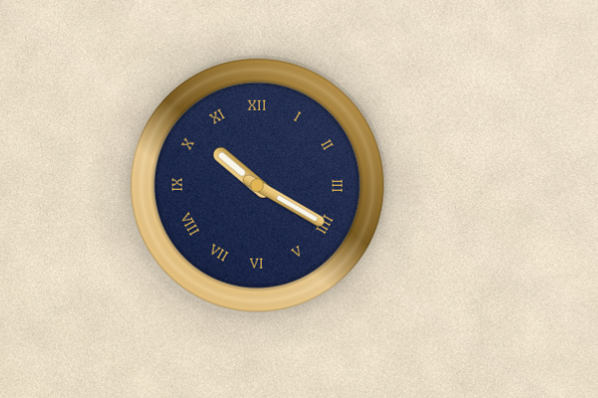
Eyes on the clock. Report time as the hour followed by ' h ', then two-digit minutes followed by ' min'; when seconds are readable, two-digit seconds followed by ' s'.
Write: 10 h 20 min
